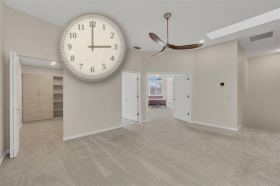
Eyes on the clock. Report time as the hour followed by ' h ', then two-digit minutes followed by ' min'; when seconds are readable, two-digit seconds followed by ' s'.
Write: 3 h 00 min
